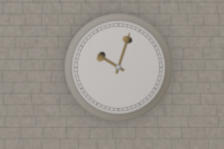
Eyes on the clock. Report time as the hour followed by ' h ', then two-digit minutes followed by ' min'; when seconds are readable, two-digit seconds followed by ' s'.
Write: 10 h 03 min
